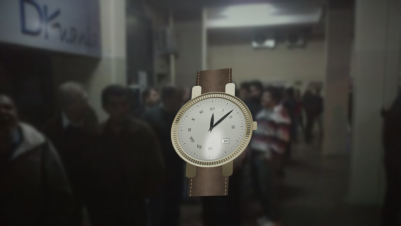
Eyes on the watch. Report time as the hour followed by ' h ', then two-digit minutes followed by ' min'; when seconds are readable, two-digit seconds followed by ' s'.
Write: 12 h 08 min
